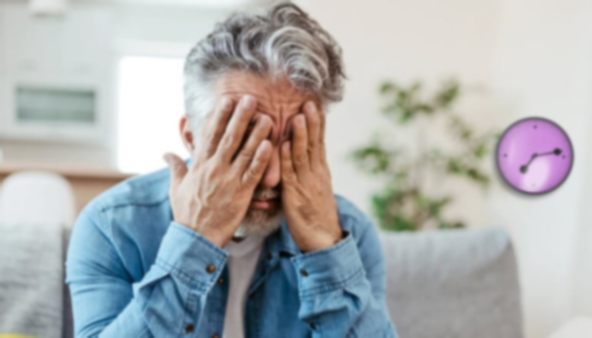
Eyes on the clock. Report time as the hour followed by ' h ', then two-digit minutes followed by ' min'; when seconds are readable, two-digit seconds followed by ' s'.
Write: 7 h 13 min
